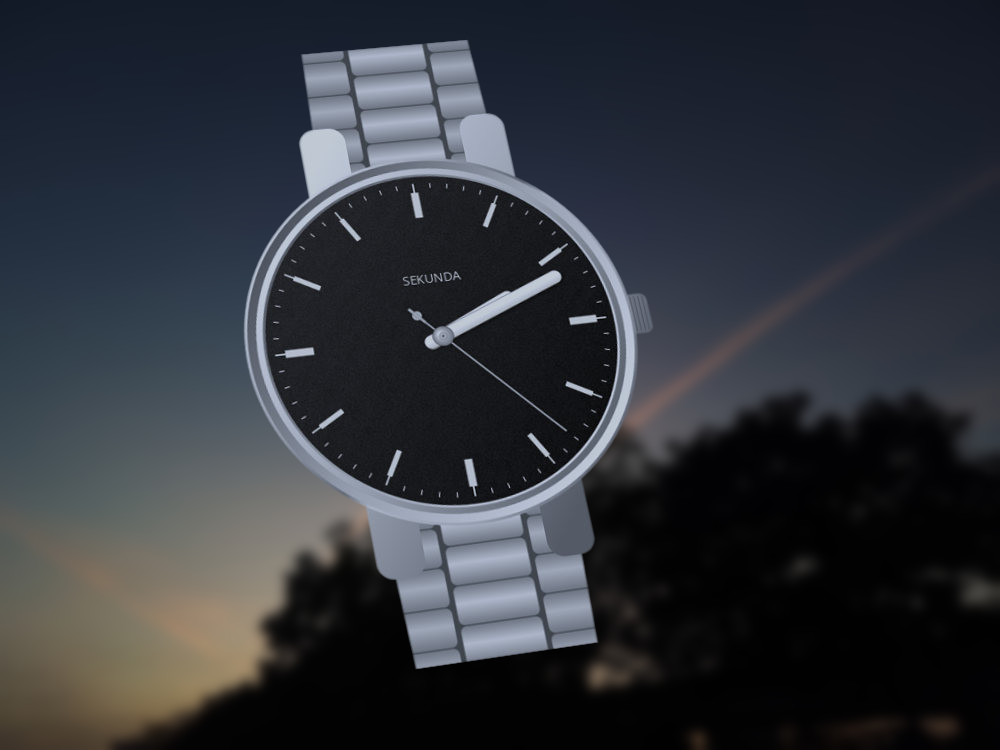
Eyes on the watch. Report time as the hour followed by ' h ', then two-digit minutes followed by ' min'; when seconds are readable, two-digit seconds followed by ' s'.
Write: 2 h 11 min 23 s
